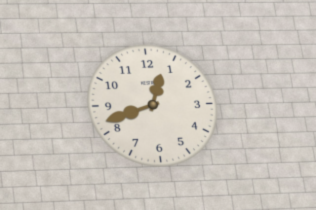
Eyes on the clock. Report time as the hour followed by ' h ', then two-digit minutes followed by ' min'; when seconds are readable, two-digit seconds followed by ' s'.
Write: 12 h 42 min
